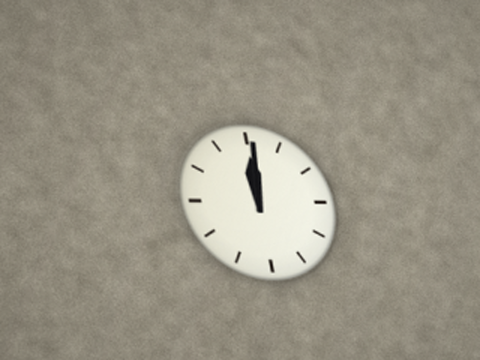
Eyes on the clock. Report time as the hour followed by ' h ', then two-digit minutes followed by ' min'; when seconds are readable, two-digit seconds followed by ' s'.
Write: 12 h 01 min
